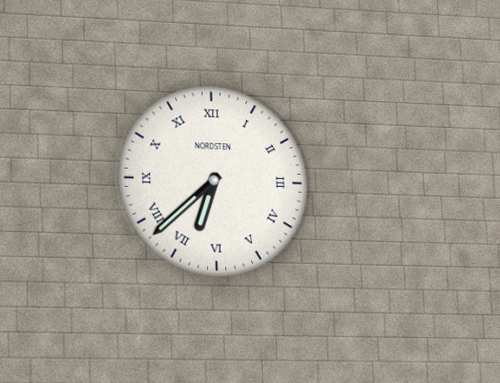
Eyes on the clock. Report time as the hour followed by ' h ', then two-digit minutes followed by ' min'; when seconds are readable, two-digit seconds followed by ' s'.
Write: 6 h 38 min
